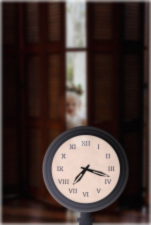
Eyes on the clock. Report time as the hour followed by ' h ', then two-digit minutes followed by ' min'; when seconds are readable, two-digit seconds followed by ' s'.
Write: 7 h 18 min
